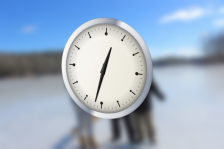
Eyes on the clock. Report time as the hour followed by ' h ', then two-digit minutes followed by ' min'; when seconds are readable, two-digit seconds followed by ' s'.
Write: 12 h 32 min
